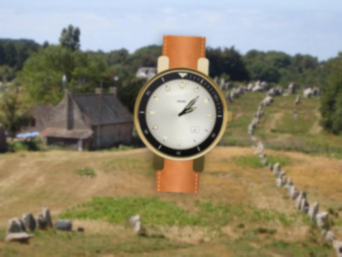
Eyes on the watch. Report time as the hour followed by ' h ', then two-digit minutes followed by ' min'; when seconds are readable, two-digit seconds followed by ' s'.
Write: 2 h 07 min
